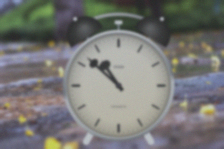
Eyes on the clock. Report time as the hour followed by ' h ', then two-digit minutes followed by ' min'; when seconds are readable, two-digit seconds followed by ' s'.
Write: 10 h 52 min
